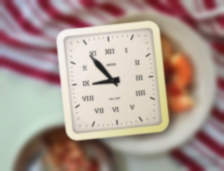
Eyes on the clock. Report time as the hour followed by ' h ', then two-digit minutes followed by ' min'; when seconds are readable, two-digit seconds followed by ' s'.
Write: 8 h 54 min
